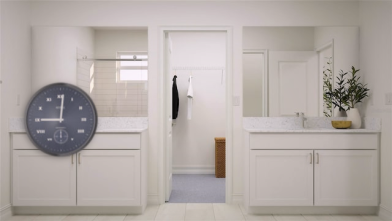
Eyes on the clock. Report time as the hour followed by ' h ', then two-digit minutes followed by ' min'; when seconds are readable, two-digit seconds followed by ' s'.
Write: 9 h 01 min
